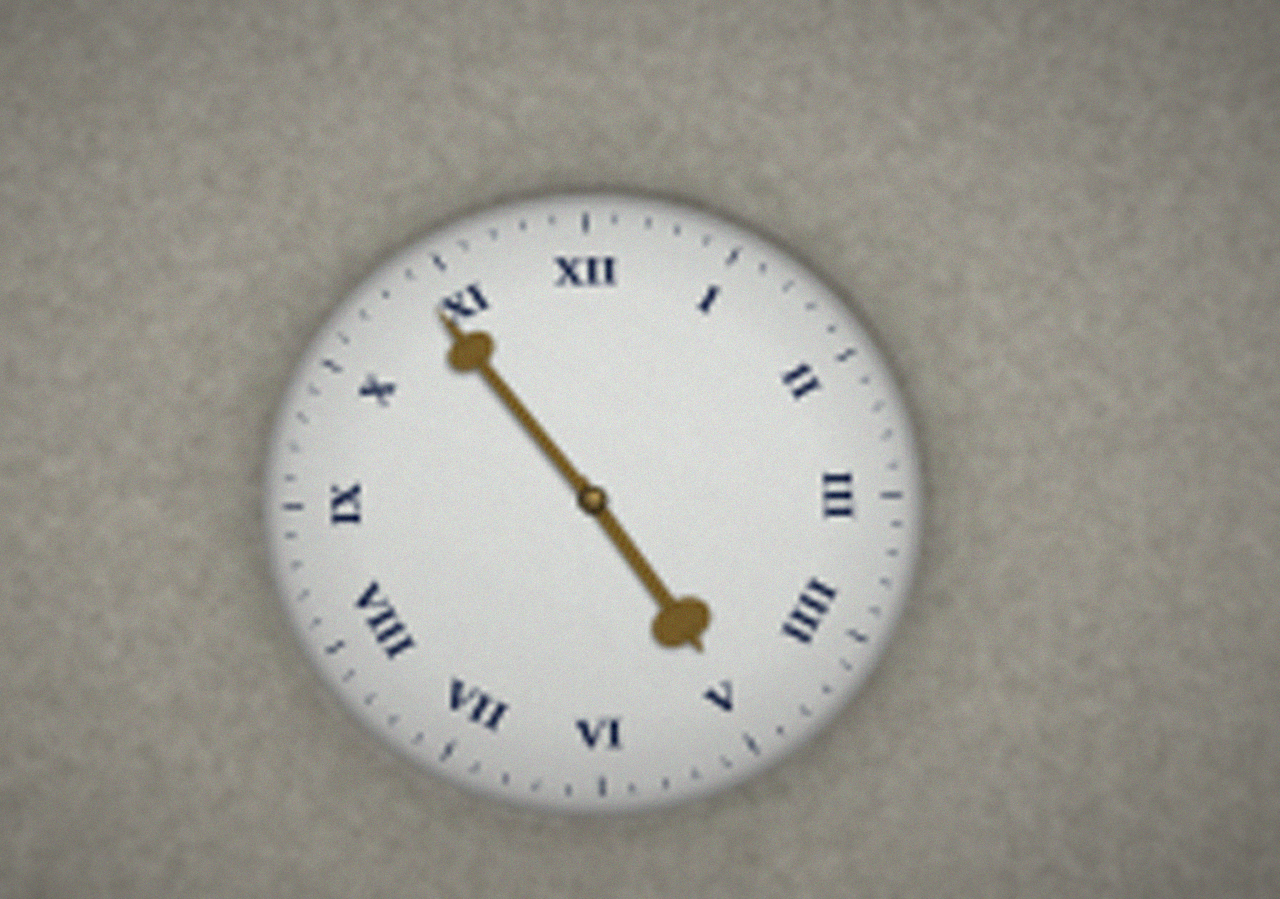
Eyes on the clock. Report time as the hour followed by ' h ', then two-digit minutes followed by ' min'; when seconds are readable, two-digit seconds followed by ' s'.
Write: 4 h 54 min
